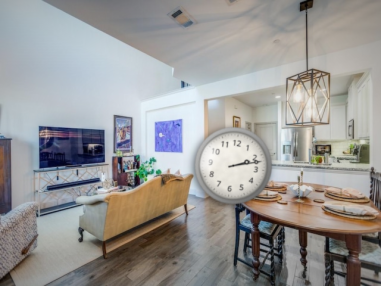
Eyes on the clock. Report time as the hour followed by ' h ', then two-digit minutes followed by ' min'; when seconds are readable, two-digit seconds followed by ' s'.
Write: 2 h 12 min
